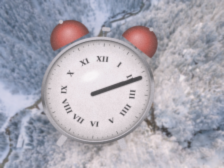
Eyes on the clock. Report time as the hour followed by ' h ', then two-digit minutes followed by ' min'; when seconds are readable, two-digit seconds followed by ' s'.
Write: 2 h 11 min
